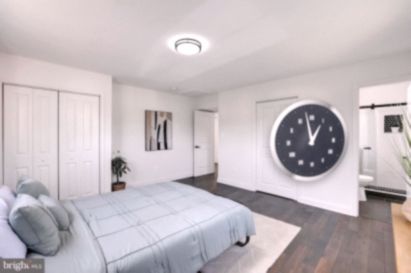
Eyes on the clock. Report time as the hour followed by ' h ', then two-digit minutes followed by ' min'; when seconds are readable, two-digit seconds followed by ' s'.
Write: 12 h 58 min
